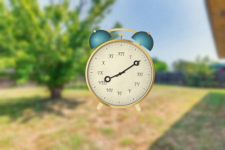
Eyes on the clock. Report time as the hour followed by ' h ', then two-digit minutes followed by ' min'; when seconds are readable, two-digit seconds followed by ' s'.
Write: 8 h 09 min
